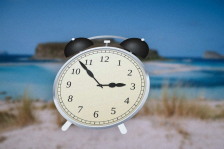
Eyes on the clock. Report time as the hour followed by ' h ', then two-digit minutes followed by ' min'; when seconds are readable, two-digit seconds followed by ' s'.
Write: 2 h 53 min
